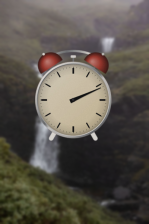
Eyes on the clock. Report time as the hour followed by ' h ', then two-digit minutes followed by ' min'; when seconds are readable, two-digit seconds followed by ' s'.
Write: 2 h 11 min
